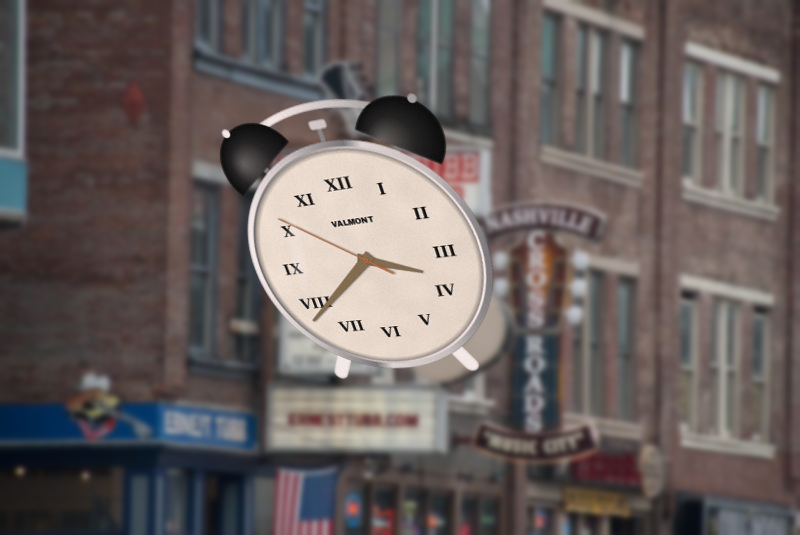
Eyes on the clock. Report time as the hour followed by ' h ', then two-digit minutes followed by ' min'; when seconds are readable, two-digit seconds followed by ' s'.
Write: 3 h 38 min 51 s
